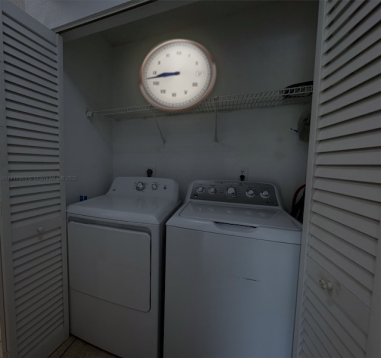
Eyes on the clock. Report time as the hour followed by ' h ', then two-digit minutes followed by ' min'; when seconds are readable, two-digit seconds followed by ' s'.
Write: 8 h 43 min
